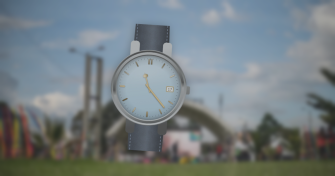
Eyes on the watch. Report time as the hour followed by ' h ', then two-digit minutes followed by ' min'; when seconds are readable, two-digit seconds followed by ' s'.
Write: 11 h 23 min
